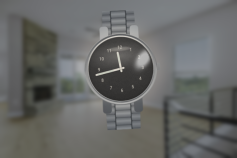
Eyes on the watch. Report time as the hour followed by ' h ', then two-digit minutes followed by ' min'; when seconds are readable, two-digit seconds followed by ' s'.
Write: 11 h 43 min
